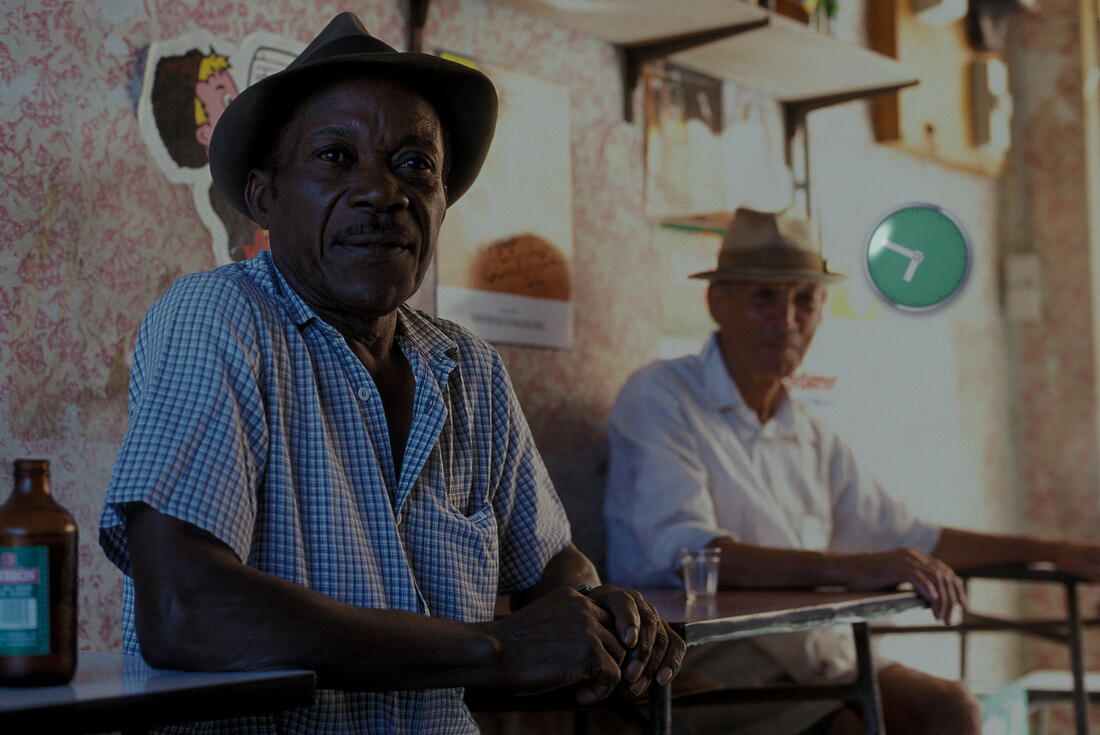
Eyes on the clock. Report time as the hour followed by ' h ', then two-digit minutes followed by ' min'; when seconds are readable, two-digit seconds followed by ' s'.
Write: 6 h 49 min
